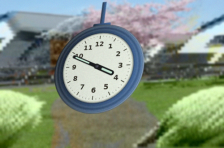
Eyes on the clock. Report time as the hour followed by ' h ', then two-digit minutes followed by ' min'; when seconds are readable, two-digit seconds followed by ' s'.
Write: 3 h 49 min
